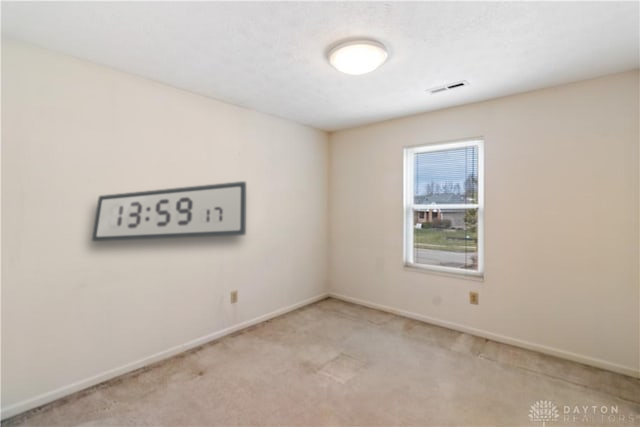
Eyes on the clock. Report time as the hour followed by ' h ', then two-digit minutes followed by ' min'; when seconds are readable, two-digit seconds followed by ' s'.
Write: 13 h 59 min 17 s
